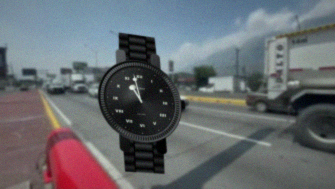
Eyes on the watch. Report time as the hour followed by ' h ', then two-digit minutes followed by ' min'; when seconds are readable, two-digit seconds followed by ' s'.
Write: 10 h 58 min
